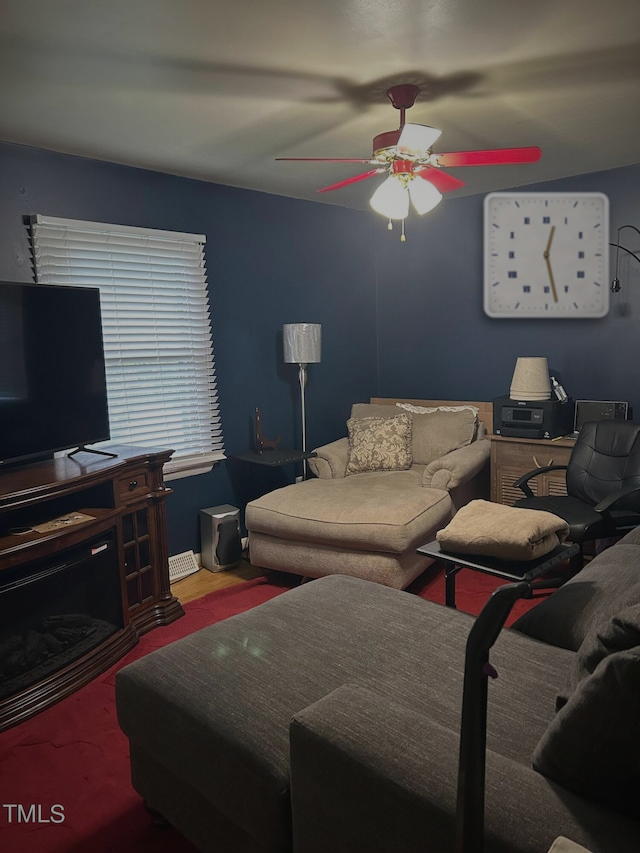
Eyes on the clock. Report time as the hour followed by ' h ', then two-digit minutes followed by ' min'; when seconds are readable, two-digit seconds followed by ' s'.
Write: 12 h 28 min
